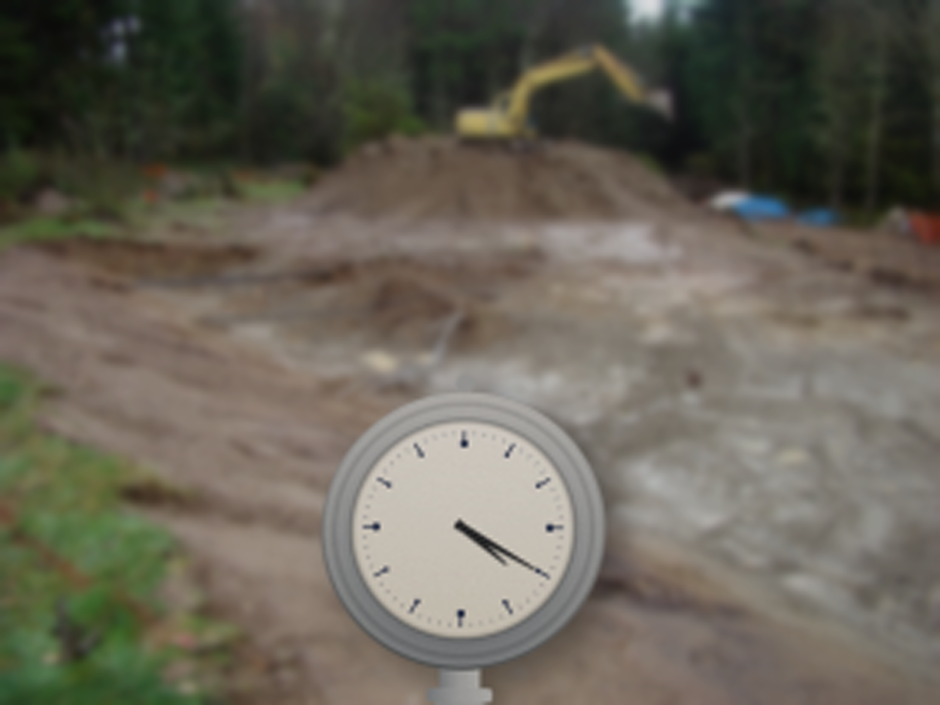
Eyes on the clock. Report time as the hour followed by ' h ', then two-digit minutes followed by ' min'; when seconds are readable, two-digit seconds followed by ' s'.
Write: 4 h 20 min
